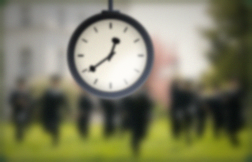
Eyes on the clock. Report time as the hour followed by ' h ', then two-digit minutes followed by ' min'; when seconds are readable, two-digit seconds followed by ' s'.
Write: 12 h 39 min
